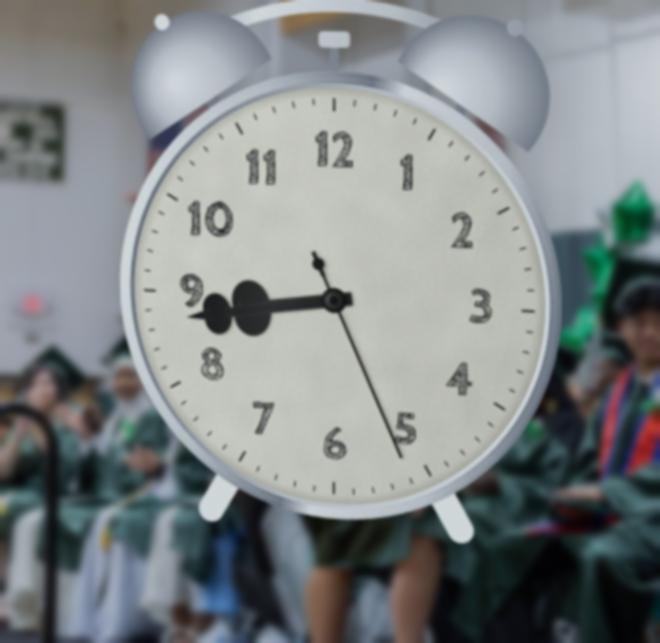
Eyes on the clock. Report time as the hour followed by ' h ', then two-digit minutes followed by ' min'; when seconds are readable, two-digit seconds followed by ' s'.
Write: 8 h 43 min 26 s
